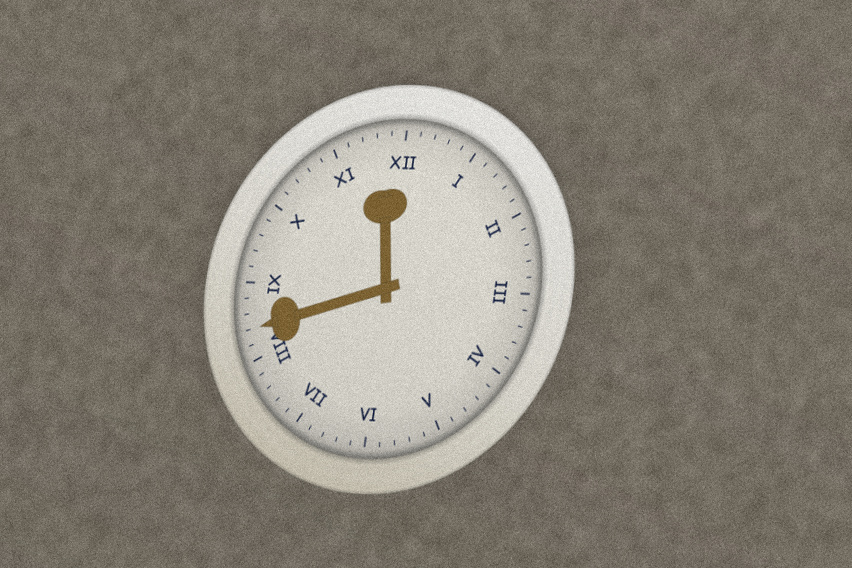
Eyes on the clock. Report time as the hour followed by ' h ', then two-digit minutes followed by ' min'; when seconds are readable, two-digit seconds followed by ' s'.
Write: 11 h 42 min
